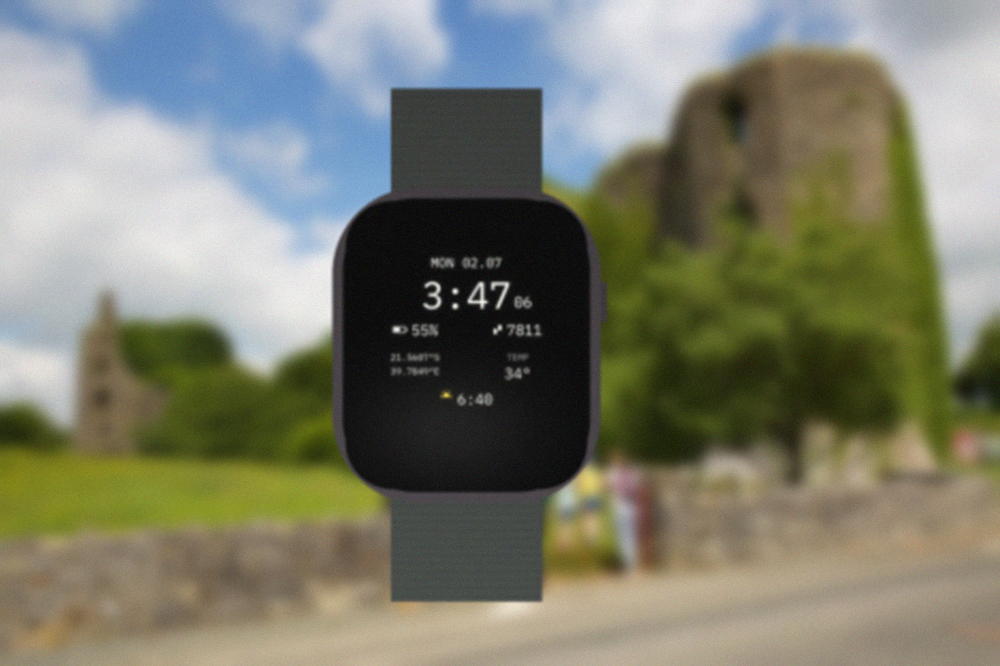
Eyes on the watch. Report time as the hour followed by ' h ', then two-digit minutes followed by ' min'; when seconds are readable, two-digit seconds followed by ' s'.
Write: 3 h 47 min
